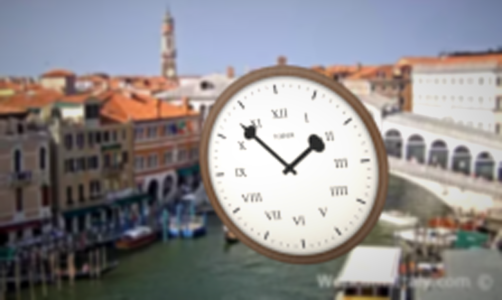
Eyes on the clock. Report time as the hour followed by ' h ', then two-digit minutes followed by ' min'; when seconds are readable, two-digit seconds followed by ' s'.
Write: 1 h 53 min
